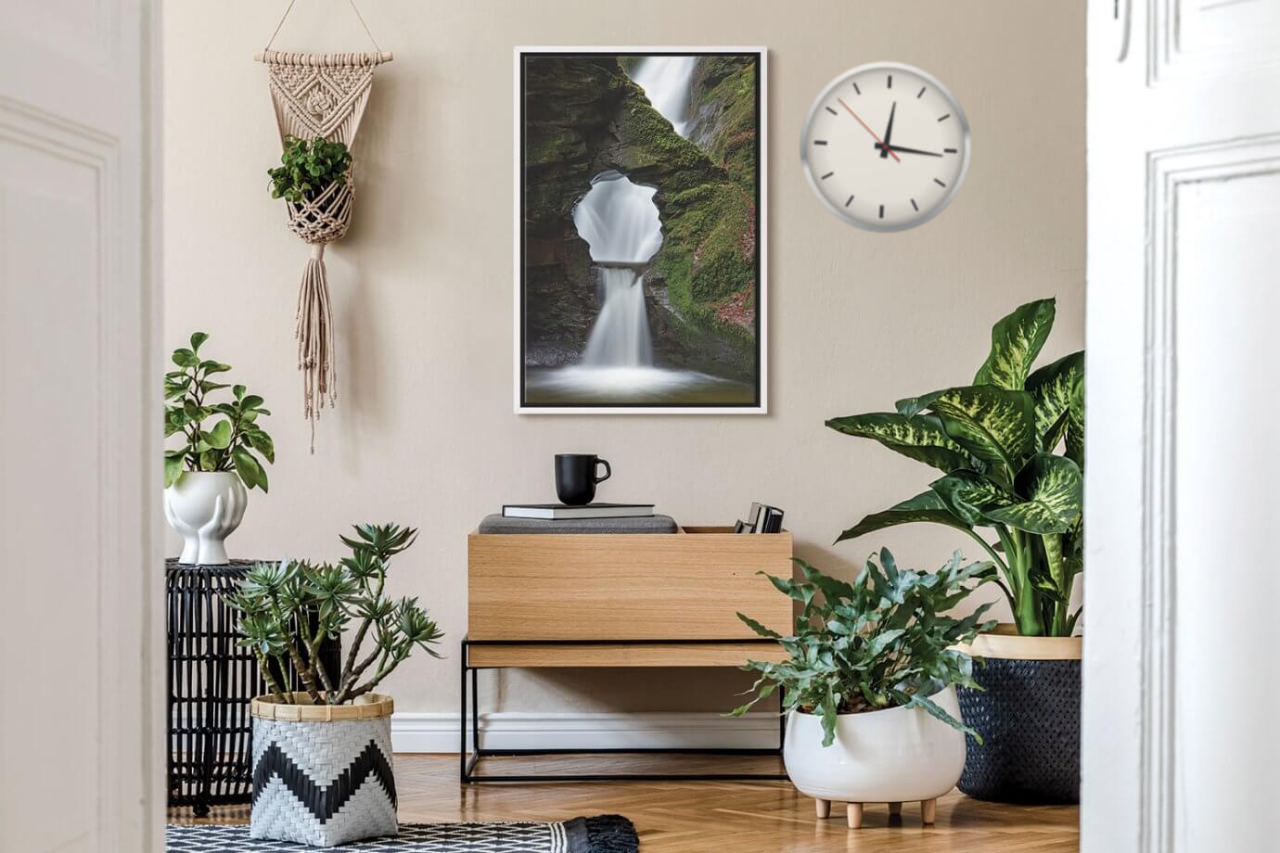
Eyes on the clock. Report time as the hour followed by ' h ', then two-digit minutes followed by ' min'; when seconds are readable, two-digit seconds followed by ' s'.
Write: 12 h 15 min 52 s
